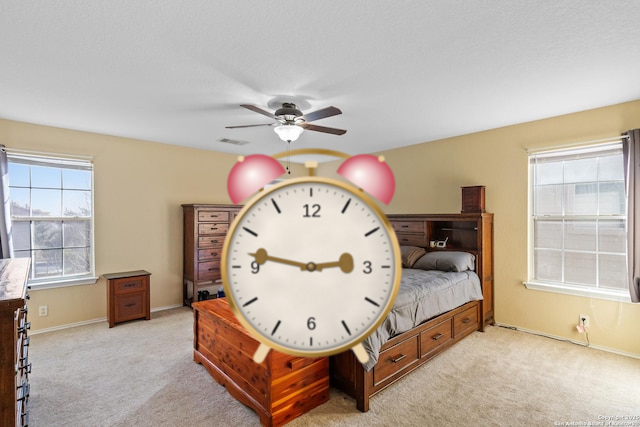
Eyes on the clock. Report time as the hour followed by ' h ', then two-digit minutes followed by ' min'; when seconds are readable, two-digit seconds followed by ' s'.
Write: 2 h 47 min
